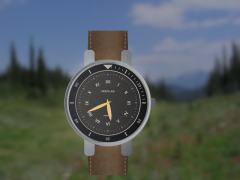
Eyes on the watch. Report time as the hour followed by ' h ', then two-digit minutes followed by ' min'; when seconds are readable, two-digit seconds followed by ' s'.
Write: 5 h 41 min
